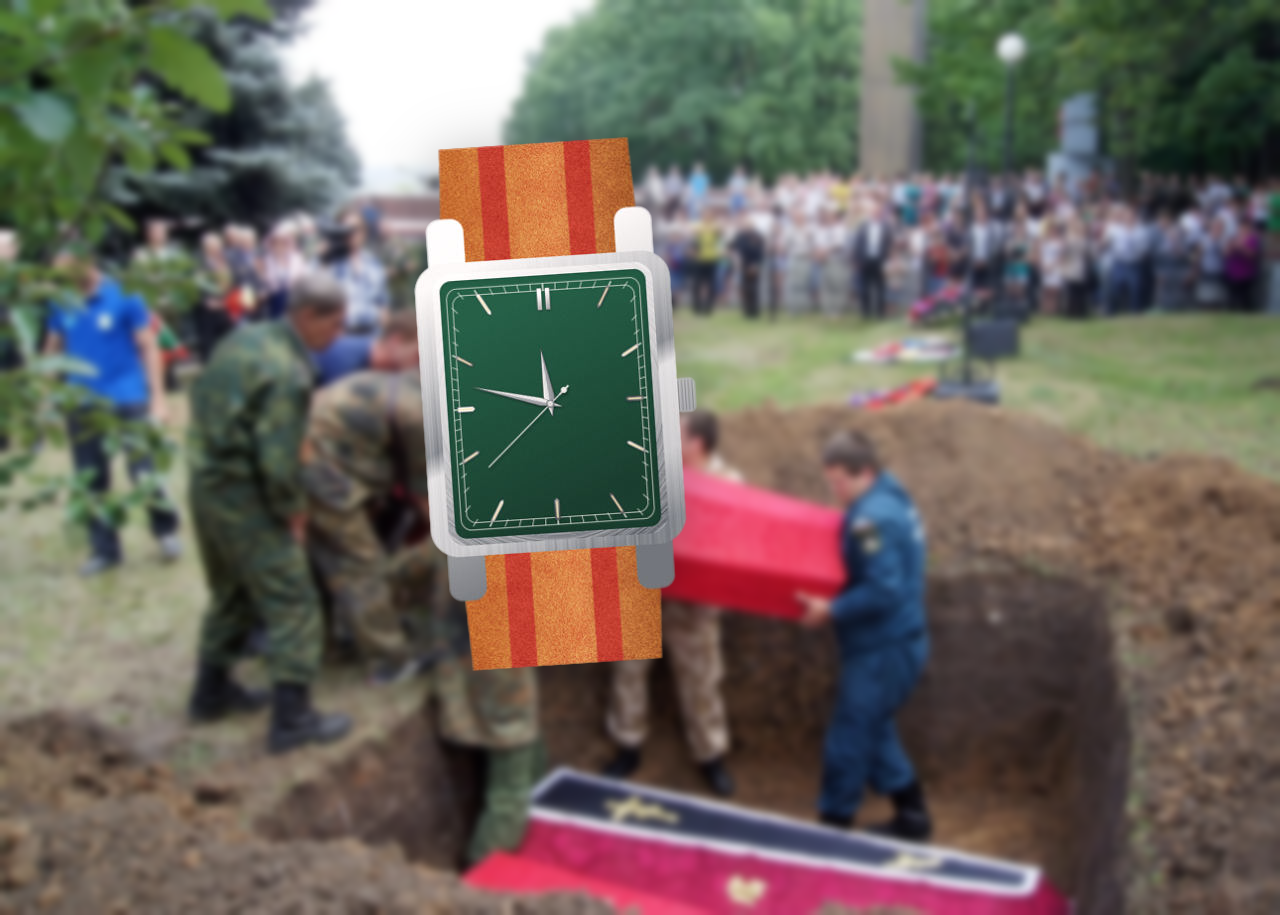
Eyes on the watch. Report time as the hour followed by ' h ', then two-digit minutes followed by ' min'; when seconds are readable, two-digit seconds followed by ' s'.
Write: 11 h 47 min 38 s
